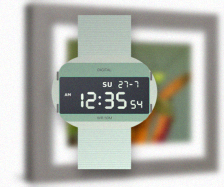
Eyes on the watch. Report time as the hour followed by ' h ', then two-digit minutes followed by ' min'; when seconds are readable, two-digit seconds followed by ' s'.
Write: 12 h 35 min 54 s
